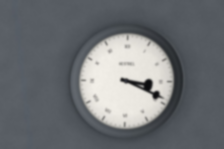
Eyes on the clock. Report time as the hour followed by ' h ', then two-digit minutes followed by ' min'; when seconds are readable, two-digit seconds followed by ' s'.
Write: 3 h 19 min
